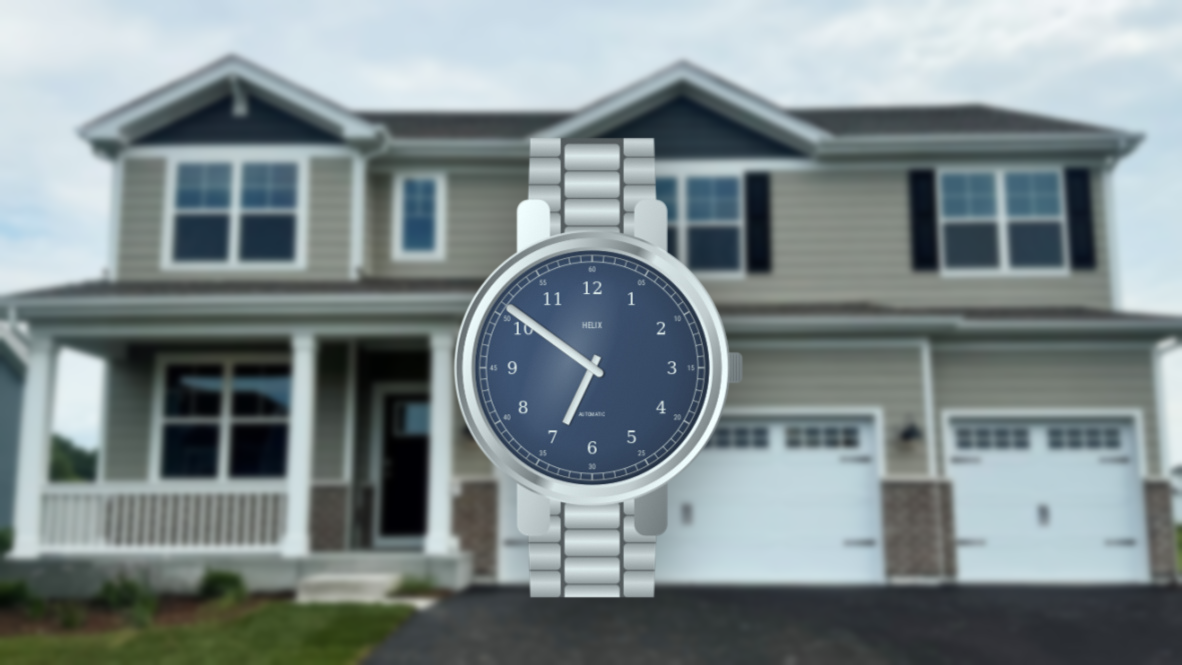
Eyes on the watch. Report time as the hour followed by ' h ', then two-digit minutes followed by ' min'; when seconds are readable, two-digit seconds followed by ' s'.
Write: 6 h 51 min
